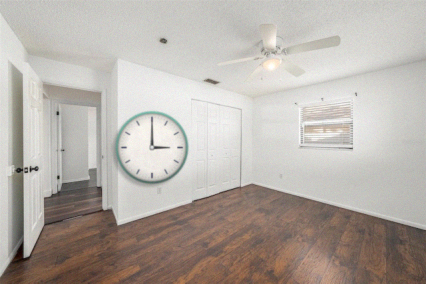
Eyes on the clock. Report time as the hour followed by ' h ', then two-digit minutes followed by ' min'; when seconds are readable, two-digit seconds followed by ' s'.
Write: 3 h 00 min
